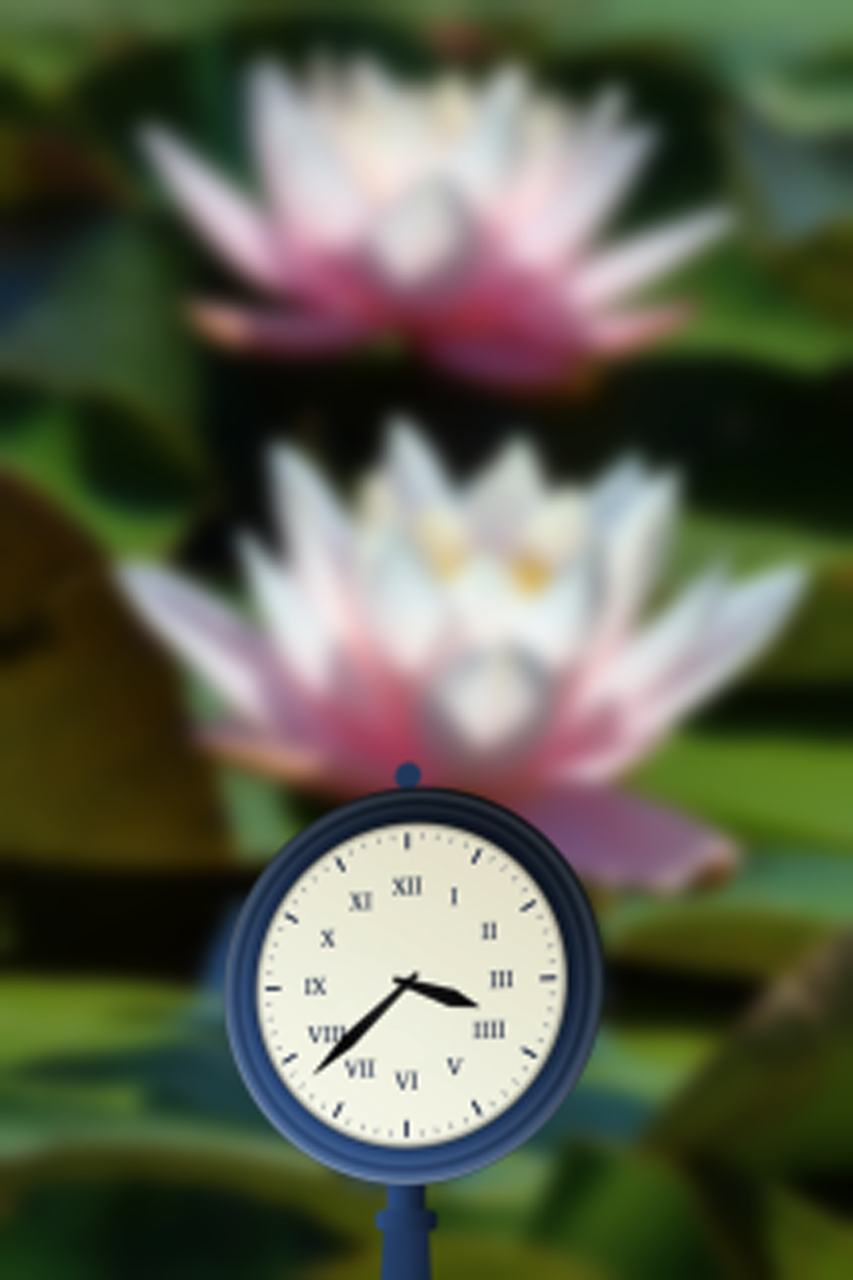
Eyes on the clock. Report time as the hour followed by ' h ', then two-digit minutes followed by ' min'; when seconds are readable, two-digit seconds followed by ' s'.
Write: 3 h 38 min
